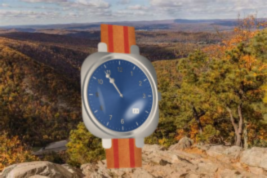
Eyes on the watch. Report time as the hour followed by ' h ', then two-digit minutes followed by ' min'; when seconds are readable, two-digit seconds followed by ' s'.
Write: 10 h 54 min
